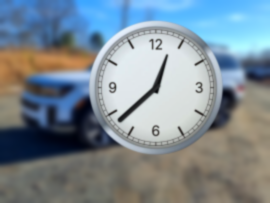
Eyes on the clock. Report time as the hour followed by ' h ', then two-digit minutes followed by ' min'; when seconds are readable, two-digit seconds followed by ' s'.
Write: 12 h 38 min
